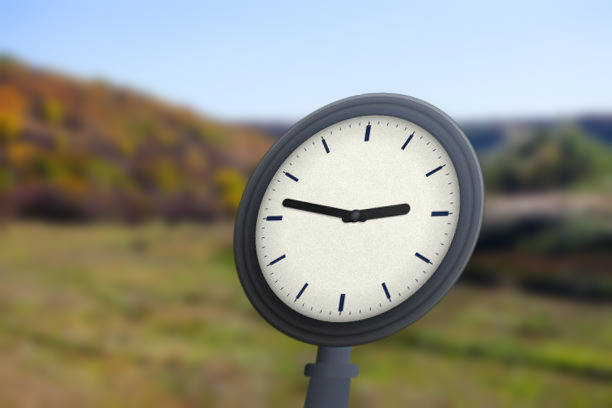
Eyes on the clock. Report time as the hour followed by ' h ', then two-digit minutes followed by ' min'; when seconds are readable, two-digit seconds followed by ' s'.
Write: 2 h 47 min
